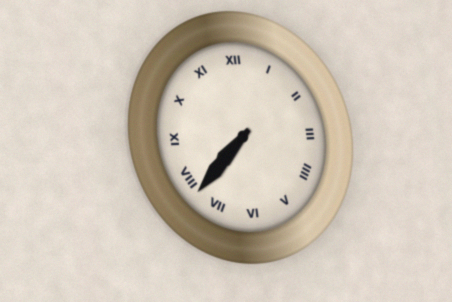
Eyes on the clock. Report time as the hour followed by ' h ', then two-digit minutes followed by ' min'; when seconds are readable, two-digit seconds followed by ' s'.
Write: 7 h 38 min
